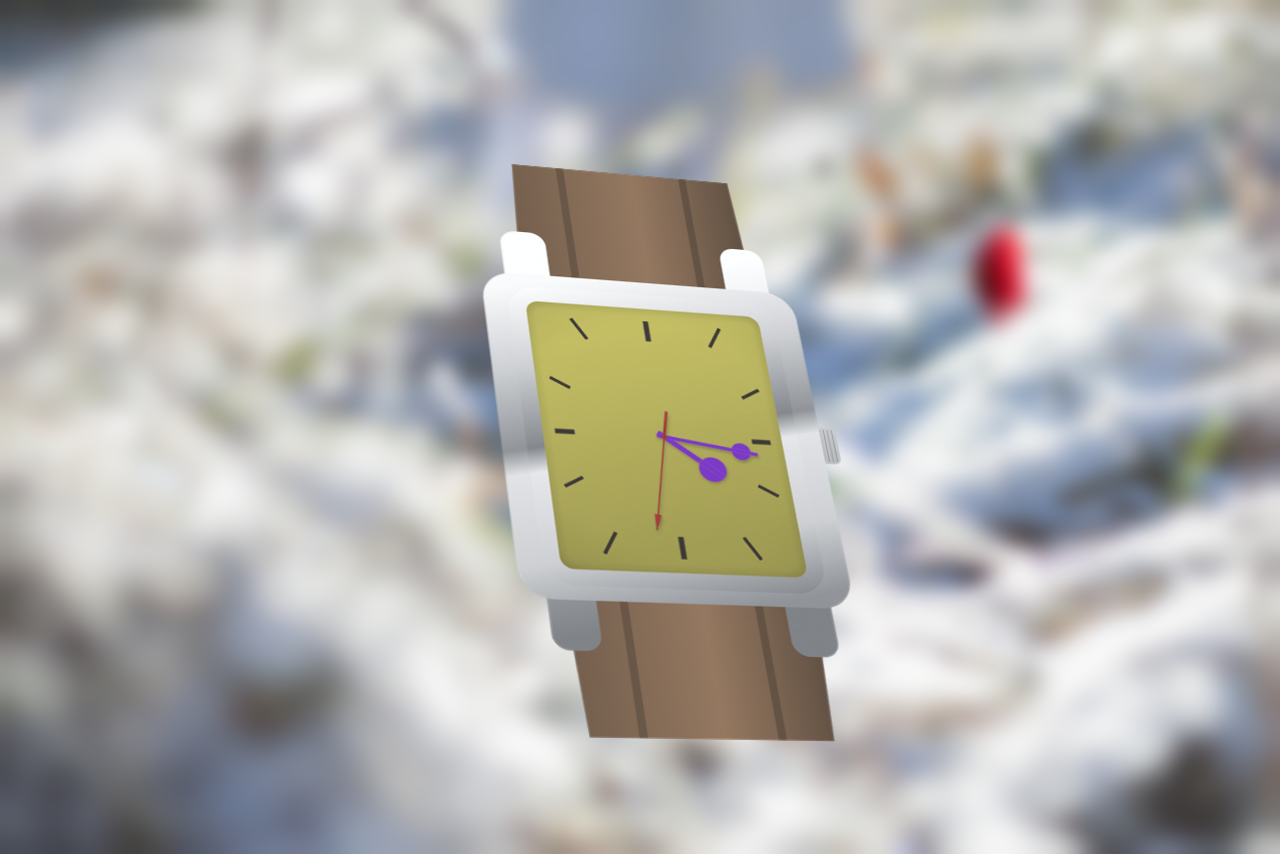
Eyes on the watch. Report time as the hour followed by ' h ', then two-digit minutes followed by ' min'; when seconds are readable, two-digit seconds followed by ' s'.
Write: 4 h 16 min 32 s
